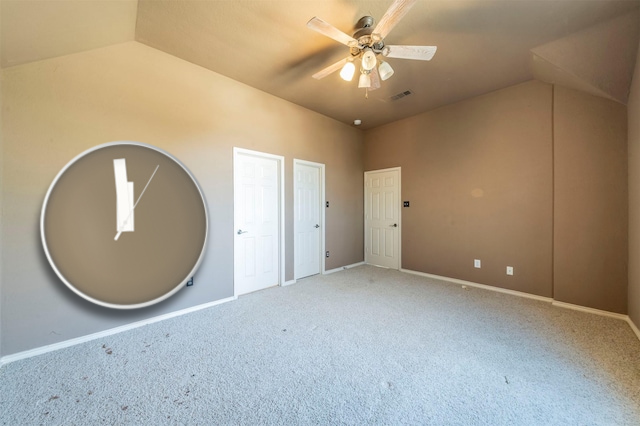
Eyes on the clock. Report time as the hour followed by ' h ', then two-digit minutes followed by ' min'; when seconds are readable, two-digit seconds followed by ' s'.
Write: 11 h 59 min 05 s
